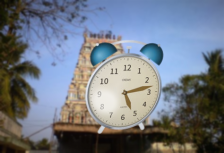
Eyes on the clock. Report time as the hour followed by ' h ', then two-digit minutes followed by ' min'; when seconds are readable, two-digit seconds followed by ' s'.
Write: 5 h 13 min
